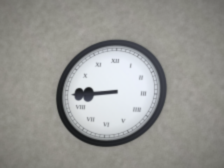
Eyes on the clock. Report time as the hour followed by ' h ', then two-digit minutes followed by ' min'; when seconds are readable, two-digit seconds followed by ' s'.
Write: 8 h 44 min
